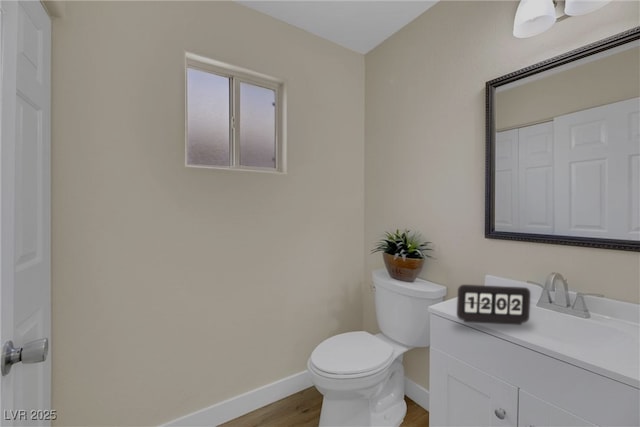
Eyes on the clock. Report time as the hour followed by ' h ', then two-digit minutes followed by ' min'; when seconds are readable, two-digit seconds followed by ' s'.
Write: 12 h 02 min
